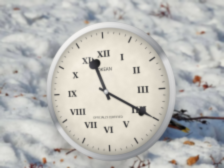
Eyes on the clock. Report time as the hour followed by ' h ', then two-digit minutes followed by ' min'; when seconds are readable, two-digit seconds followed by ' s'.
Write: 11 h 20 min
